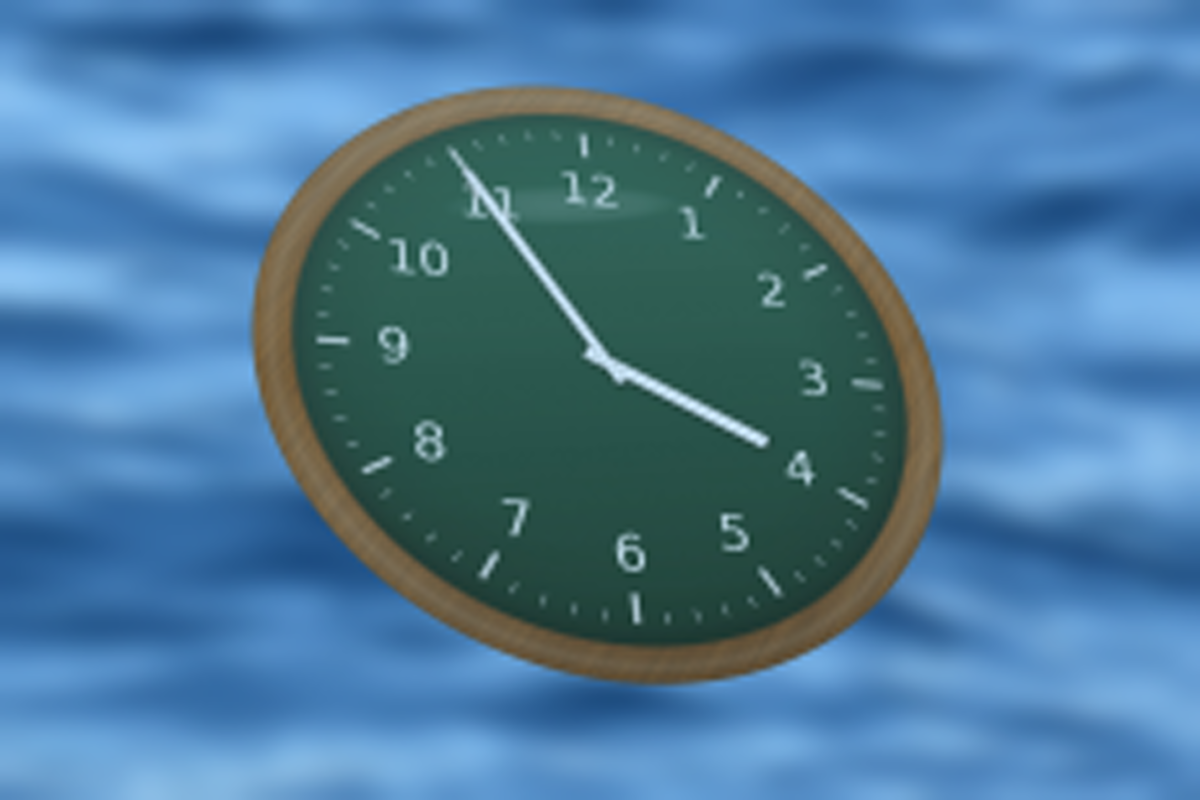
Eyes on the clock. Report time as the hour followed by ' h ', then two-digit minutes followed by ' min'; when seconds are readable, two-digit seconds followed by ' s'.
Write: 3 h 55 min
